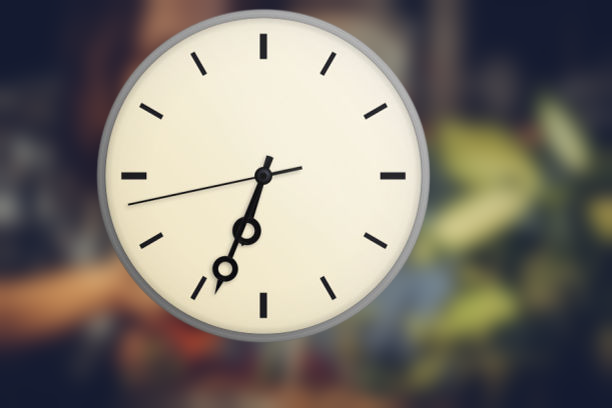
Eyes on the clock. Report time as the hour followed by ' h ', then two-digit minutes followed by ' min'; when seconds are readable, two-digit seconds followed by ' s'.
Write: 6 h 33 min 43 s
